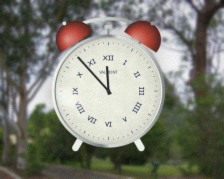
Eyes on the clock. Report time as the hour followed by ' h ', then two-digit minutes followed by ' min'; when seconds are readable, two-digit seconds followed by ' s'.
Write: 11 h 53 min
